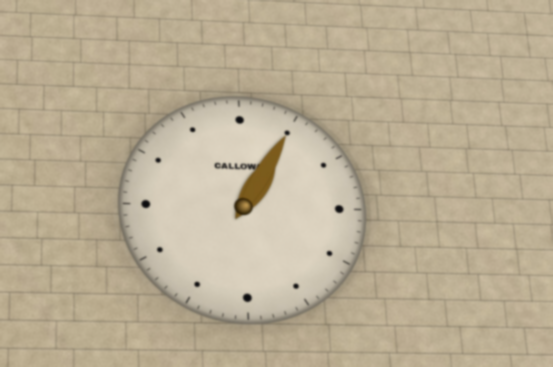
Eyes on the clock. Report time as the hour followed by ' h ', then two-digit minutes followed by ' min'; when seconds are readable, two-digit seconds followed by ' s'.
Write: 1 h 05 min
